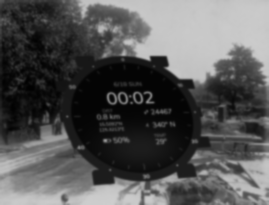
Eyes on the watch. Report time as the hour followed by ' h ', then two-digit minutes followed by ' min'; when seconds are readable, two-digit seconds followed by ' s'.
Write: 0 h 02 min
